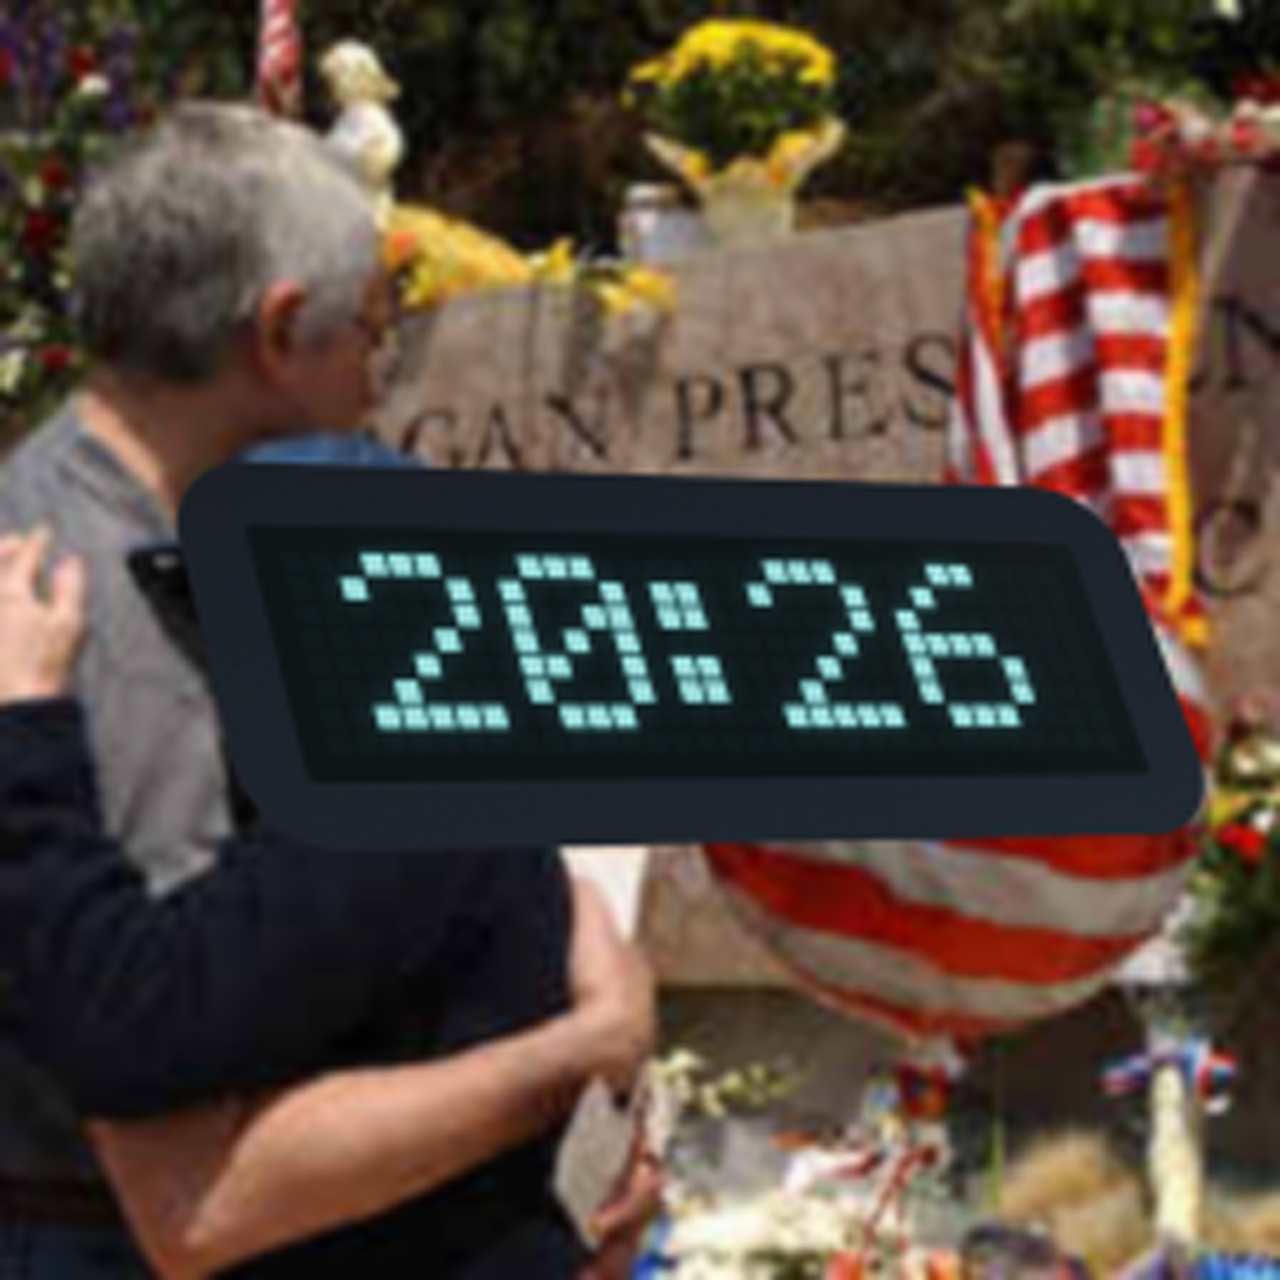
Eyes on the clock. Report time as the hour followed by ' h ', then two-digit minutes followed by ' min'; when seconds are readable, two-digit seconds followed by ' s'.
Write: 20 h 26 min
